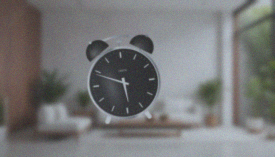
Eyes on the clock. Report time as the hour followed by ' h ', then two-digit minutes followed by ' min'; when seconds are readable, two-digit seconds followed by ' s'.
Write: 5 h 49 min
